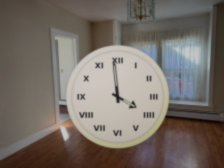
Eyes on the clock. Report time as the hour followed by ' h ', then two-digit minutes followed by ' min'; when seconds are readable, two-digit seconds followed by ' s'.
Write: 3 h 59 min
